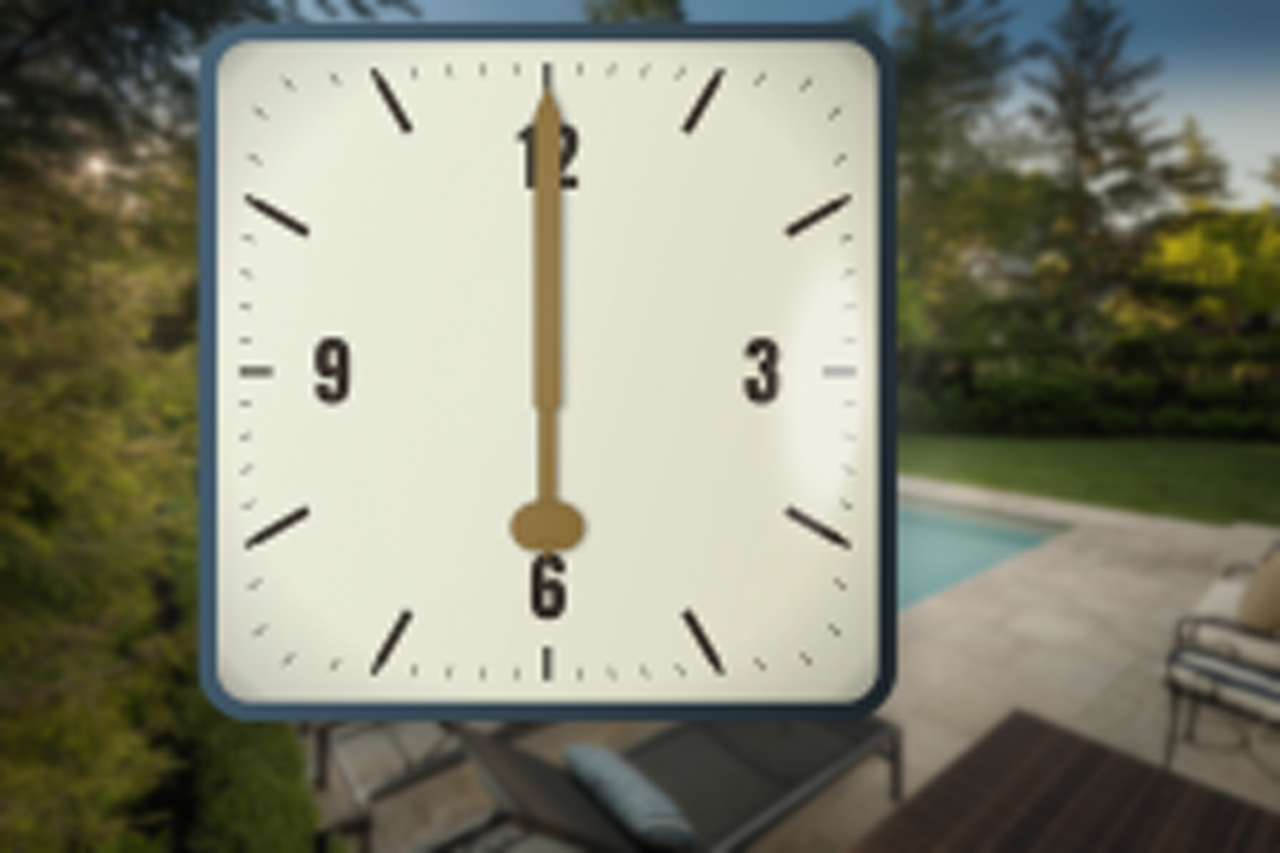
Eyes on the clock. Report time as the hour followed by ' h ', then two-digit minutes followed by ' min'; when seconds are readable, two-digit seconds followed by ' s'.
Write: 6 h 00 min
